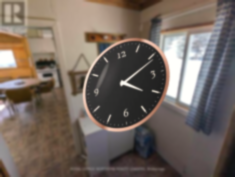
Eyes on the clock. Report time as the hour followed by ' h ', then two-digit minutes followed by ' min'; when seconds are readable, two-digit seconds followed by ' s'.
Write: 4 h 11 min
